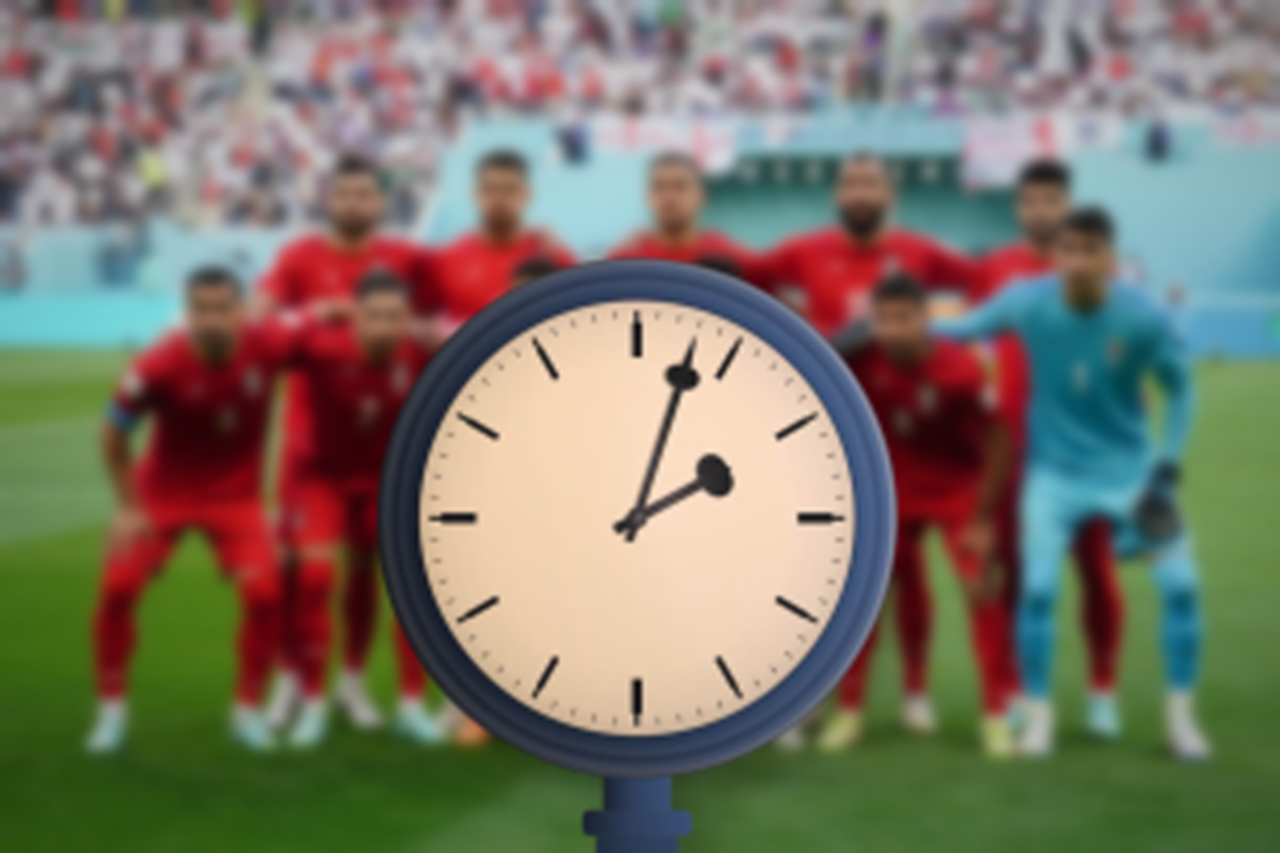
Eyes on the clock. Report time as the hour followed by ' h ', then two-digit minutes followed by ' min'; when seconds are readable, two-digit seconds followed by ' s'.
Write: 2 h 03 min
